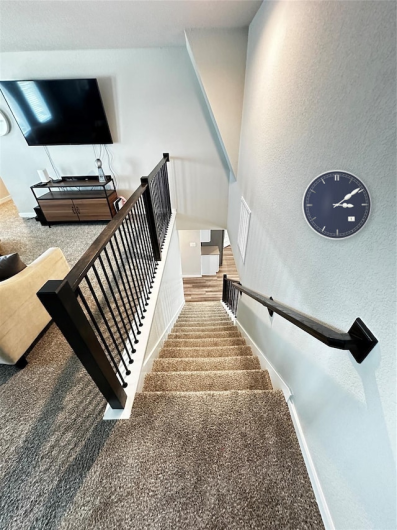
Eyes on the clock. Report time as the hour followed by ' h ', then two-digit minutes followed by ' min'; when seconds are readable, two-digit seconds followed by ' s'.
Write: 3 h 09 min
